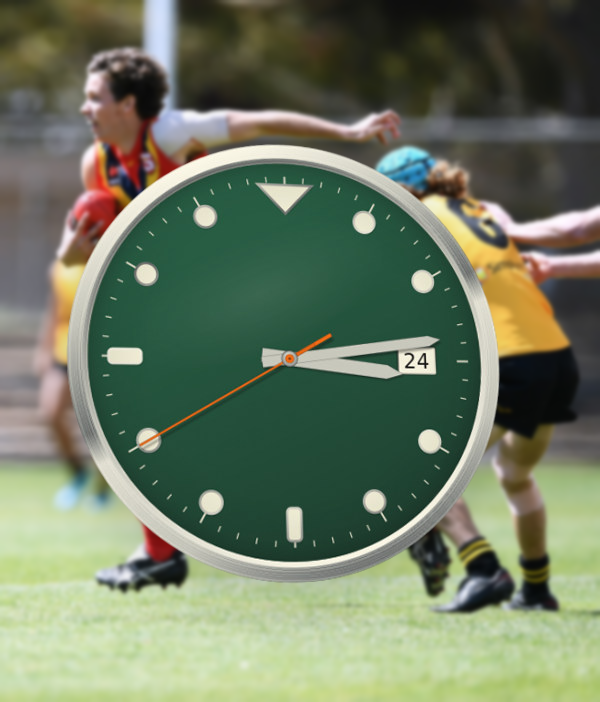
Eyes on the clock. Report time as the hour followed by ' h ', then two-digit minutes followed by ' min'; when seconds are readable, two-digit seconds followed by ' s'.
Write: 3 h 13 min 40 s
